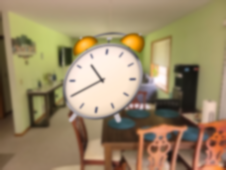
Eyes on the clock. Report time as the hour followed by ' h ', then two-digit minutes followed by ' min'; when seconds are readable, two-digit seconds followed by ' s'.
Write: 10 h 40 min
